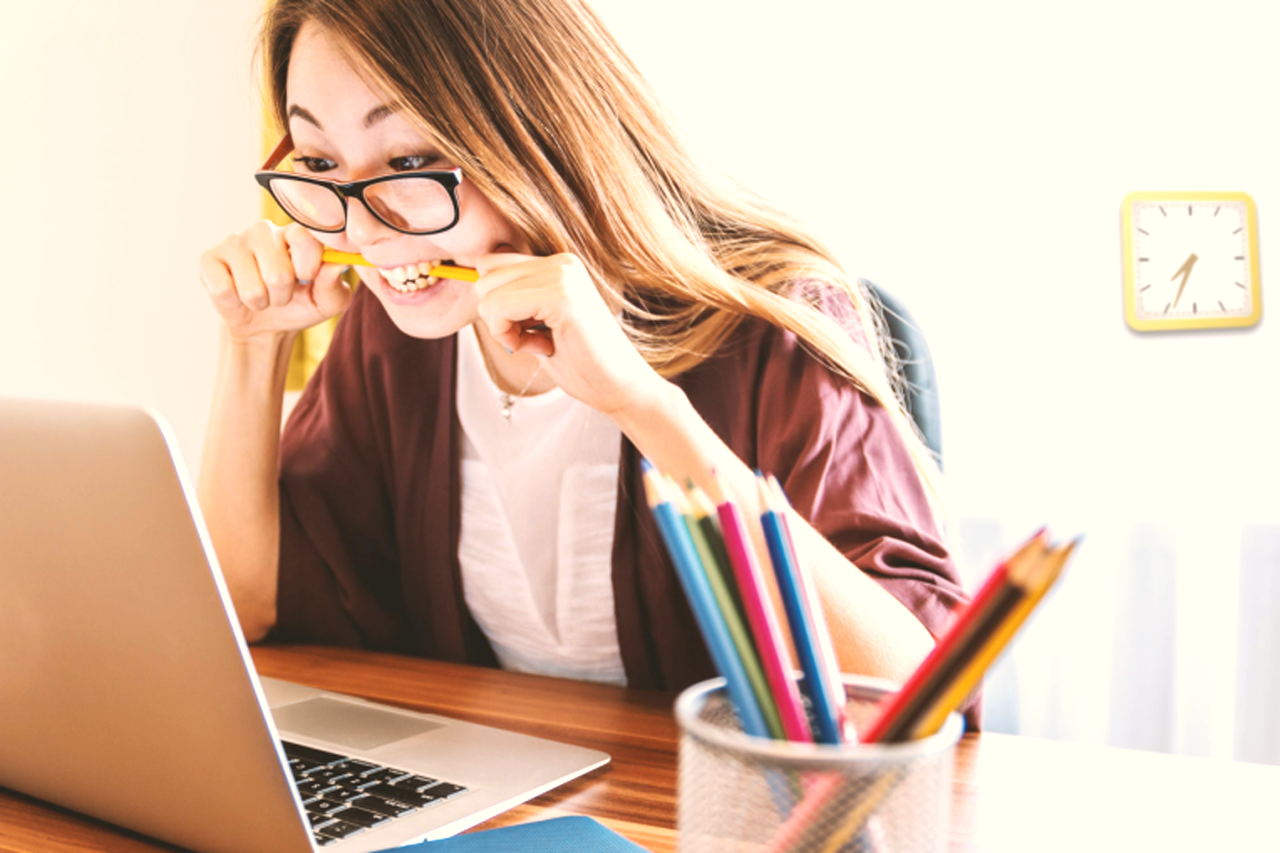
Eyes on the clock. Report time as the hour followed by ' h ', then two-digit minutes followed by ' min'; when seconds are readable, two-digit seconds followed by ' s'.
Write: 7 h 34 min
